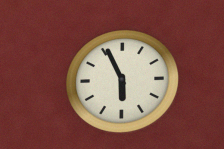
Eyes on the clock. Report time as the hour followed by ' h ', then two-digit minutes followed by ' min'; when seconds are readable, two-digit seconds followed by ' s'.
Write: 5 h 56 min
